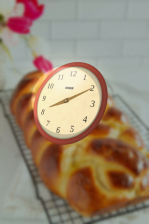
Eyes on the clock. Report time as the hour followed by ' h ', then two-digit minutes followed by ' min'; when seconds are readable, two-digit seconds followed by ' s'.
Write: 8 h 10 min
